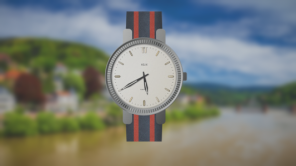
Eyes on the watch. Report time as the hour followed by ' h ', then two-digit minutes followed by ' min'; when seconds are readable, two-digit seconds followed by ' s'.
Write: 5 h 40 min
